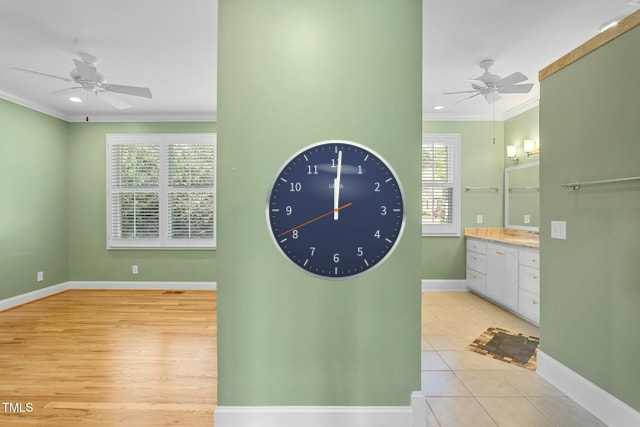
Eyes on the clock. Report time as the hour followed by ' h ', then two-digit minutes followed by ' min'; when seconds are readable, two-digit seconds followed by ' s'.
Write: 12 h 00 min 41 s
